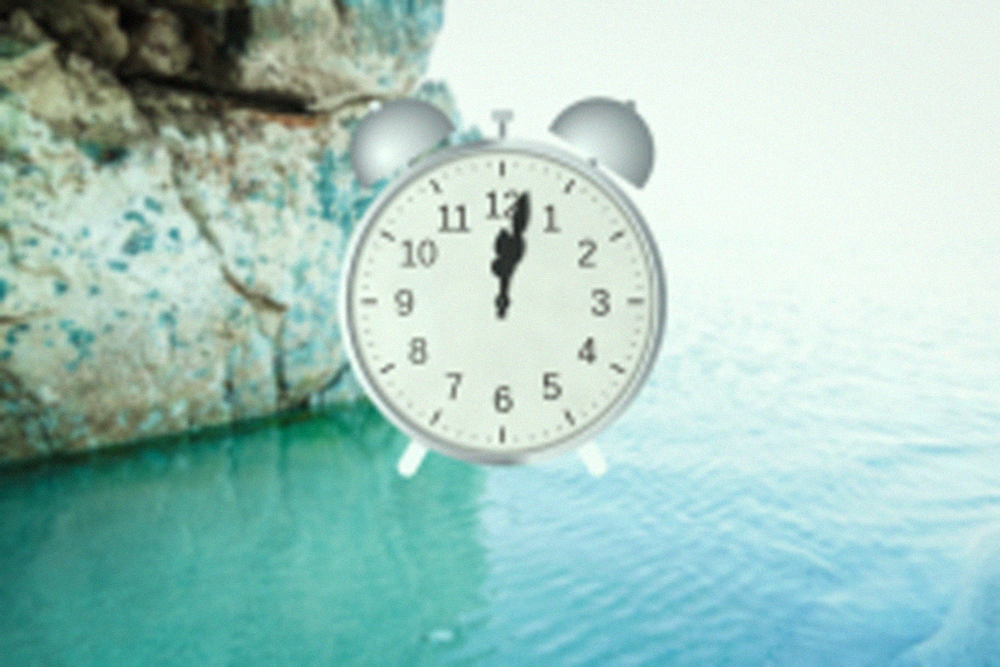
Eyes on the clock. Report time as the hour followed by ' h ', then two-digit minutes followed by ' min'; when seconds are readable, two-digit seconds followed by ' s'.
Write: 12 h 02 min
